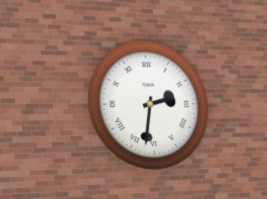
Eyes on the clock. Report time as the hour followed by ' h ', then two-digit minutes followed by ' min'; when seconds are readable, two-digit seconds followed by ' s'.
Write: 2 h 32 min
